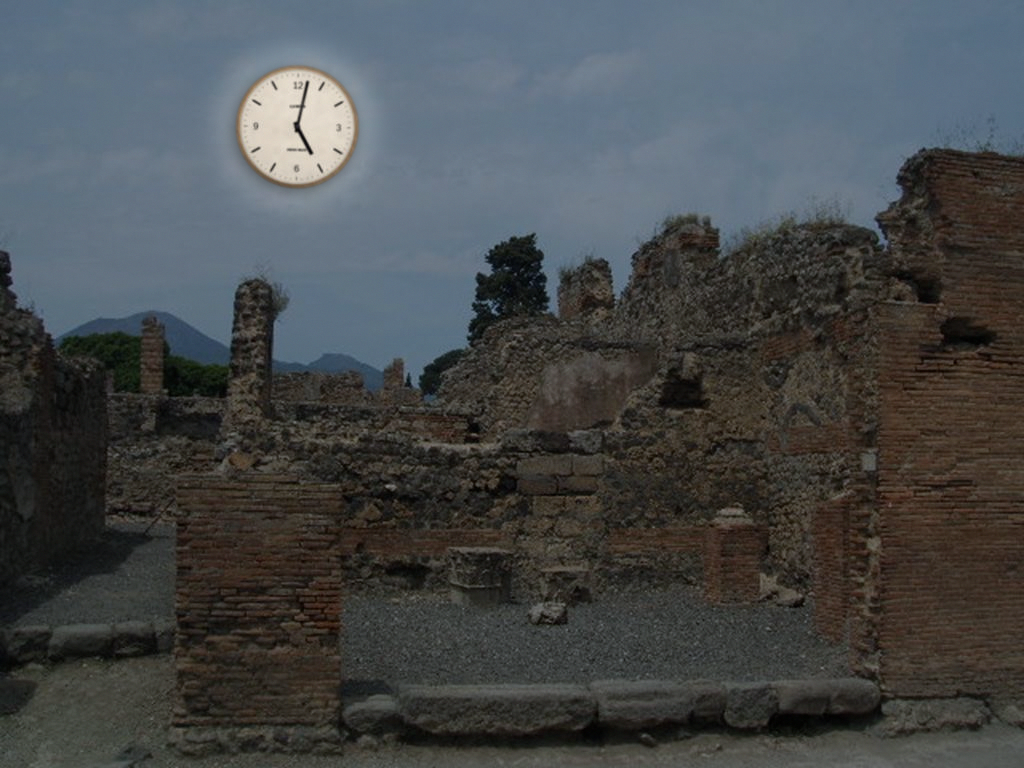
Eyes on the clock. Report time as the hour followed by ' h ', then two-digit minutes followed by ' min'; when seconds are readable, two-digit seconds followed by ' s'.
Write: 5 h 02 min
